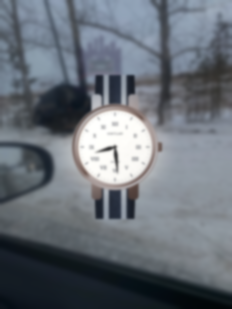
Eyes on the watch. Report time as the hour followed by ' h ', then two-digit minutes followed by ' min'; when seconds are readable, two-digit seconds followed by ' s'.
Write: 8 h 29 min
